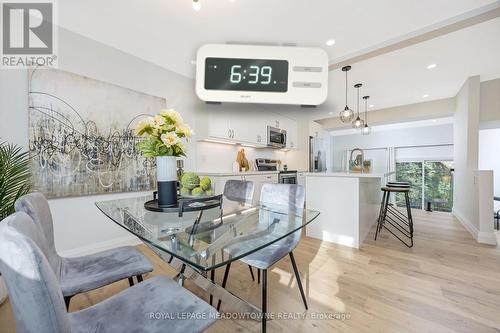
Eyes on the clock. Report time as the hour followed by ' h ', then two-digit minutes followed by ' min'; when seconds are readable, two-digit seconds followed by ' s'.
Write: 6 h 39 min
